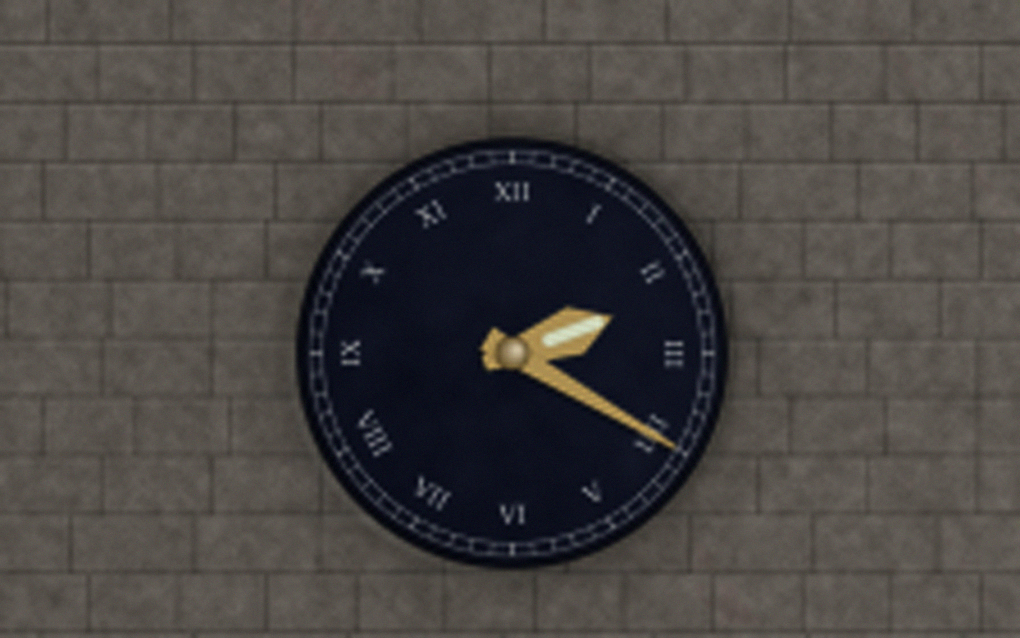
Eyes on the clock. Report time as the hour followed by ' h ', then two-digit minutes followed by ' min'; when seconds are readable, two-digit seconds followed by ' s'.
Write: 2 h 20 min
